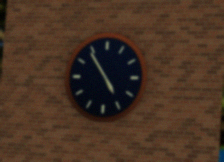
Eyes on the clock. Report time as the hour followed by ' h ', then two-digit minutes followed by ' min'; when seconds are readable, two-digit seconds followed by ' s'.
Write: 4 h 54 min
